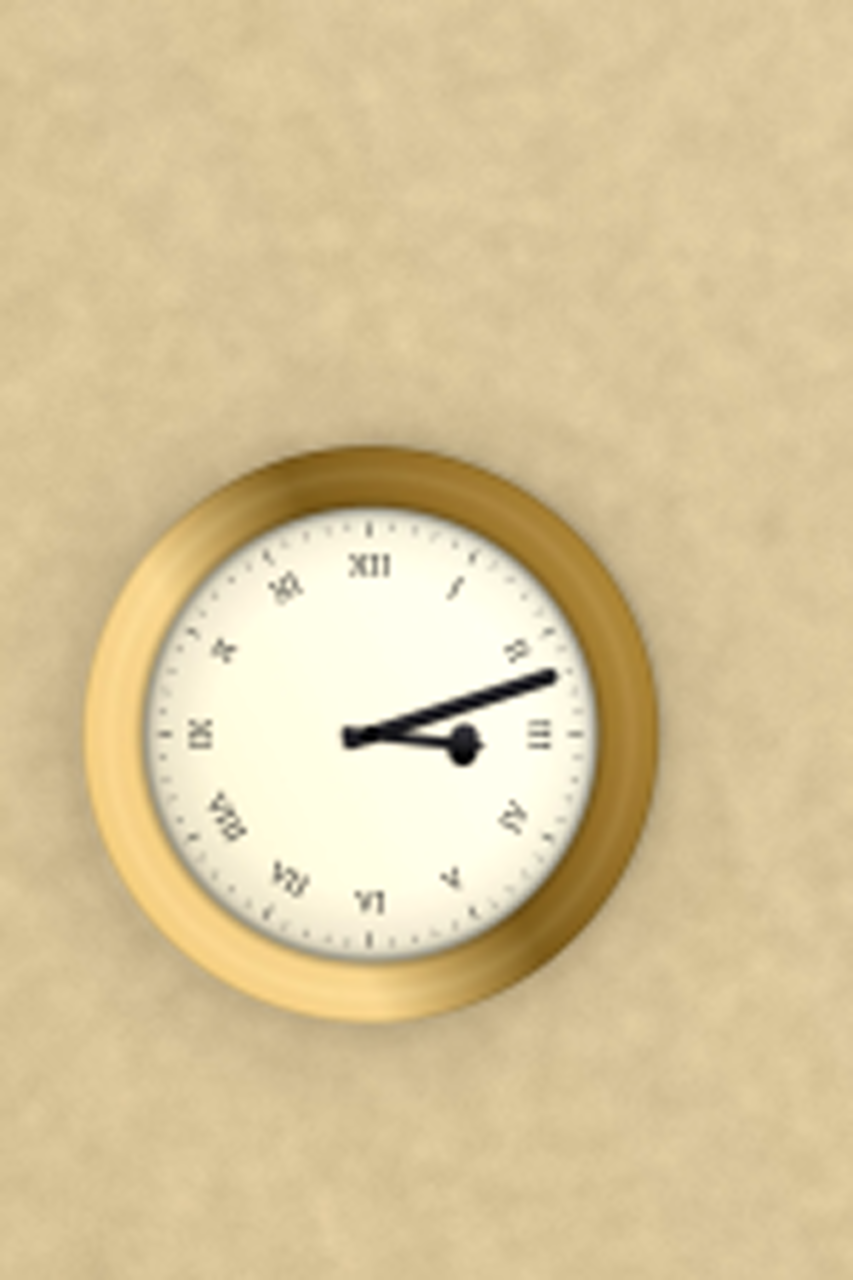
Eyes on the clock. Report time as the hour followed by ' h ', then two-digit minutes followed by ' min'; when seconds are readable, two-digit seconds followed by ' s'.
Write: 3 h 12 min
